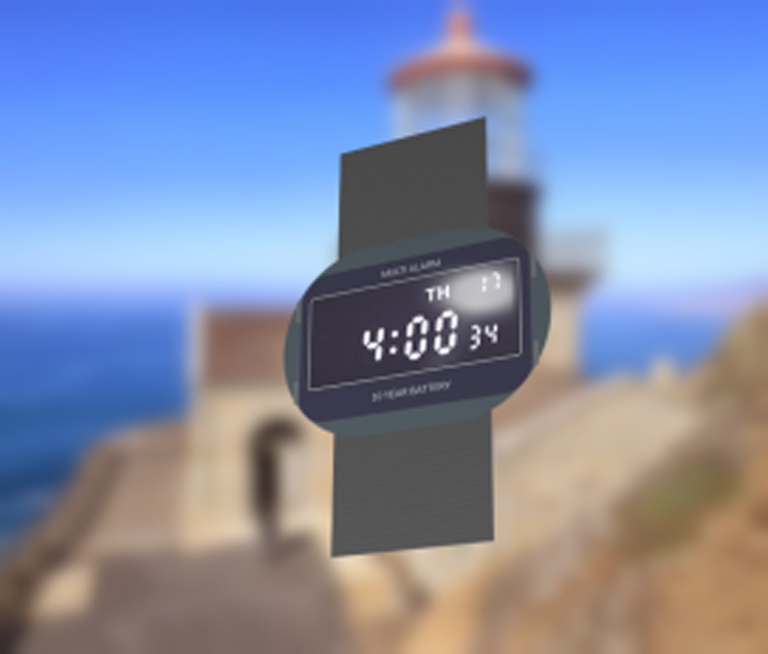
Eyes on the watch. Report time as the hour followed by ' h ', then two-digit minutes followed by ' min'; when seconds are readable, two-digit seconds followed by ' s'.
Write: 4 h 00 min 34 s
